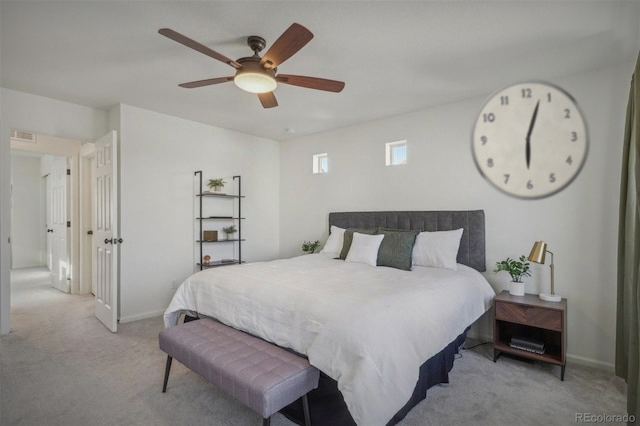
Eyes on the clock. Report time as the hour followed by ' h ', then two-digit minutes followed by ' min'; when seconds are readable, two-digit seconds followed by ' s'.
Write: 6 h 03 min
